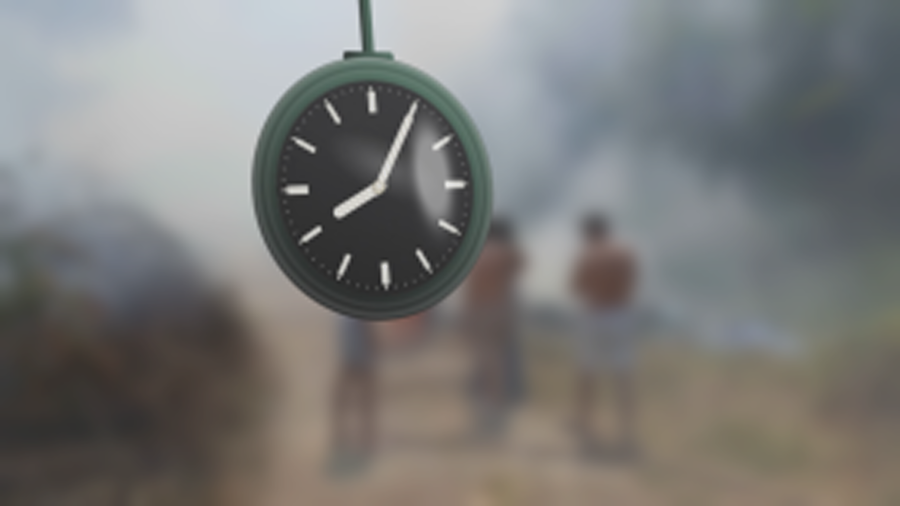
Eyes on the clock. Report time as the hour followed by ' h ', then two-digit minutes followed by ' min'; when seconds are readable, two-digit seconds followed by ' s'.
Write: 8 h 05 min
